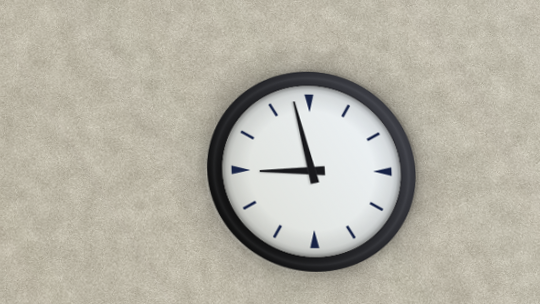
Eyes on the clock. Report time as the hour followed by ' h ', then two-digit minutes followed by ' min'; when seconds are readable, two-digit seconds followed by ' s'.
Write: 8 h 58 min
